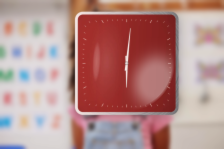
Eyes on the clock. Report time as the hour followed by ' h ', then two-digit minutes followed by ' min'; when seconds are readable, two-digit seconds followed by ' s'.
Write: 6 h 01 min
